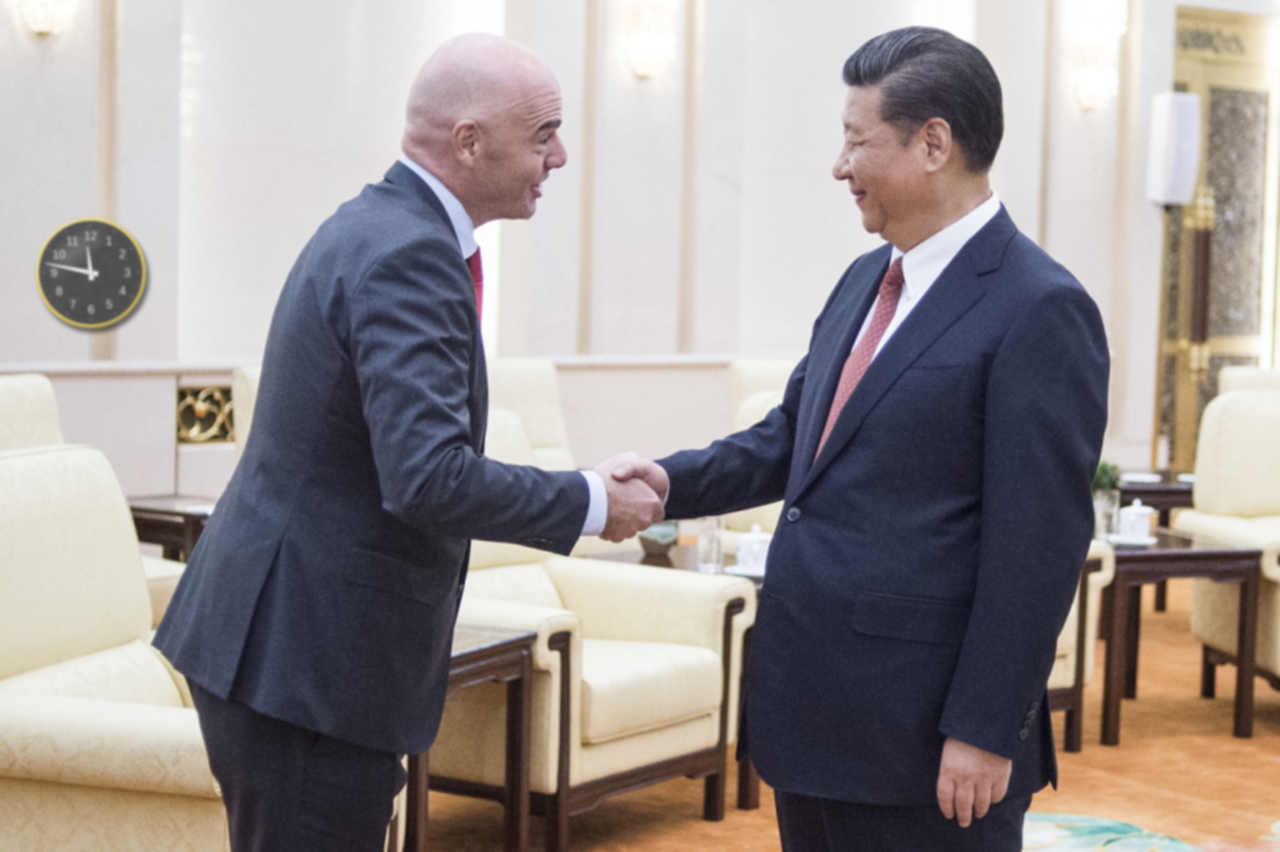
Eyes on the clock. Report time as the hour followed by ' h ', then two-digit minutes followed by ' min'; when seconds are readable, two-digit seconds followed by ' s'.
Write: 11 h 47 min
